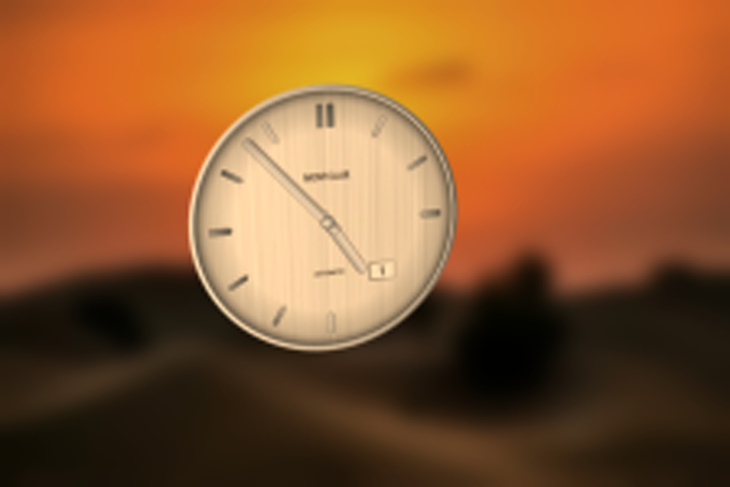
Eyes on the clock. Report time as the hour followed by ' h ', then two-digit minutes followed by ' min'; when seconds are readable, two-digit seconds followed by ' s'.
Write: 4 h 53 min
